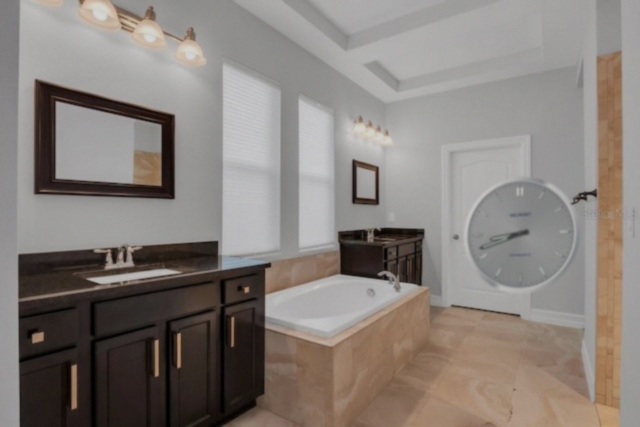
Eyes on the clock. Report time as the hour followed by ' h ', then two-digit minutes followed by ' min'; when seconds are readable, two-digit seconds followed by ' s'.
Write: 8 h 42 min
